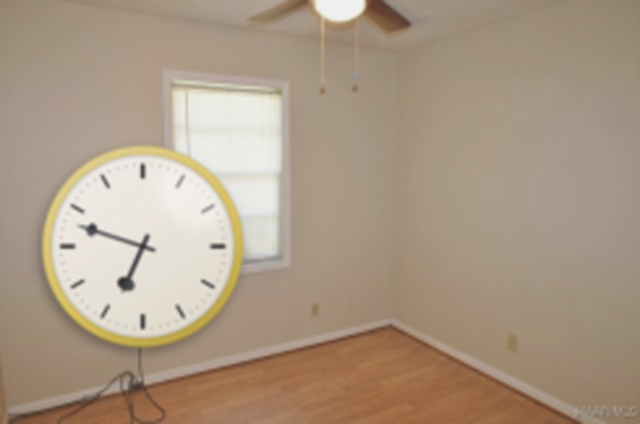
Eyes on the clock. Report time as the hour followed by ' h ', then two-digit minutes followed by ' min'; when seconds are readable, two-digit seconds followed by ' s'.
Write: 6 h 48 min
